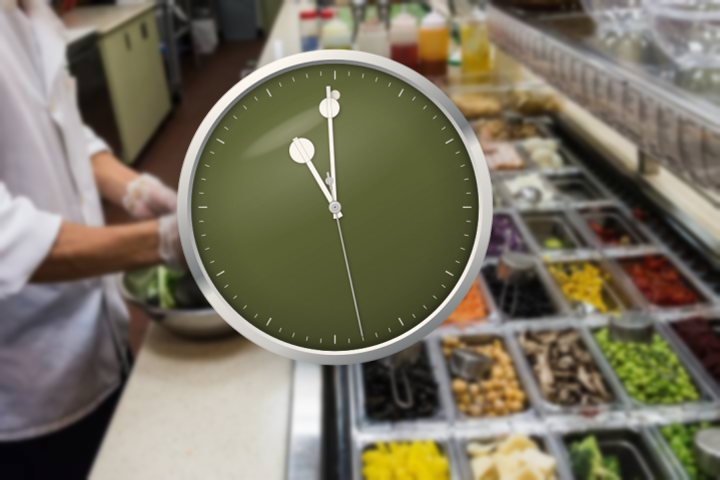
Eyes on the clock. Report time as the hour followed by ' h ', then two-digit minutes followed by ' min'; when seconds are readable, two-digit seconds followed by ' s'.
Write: 10 h 59 min 28 s
